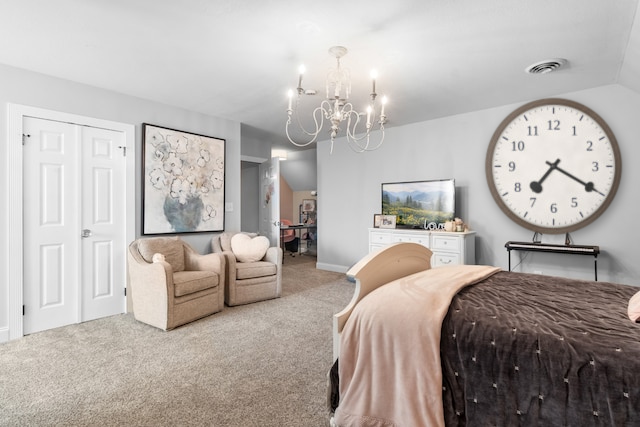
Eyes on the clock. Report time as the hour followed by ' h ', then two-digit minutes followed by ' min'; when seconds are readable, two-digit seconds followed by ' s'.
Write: 7 h 20 min
